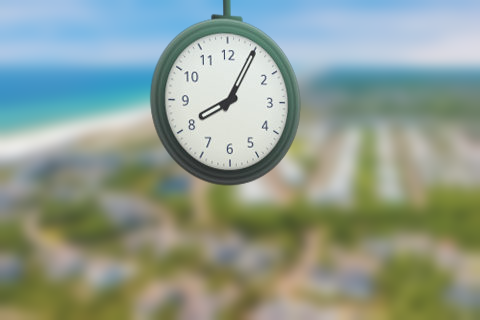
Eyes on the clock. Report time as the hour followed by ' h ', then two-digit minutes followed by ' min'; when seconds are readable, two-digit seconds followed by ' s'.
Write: 8 h 05 min
